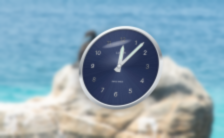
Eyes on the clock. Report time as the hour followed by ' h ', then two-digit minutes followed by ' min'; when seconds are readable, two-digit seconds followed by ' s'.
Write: 12 h 07 min
